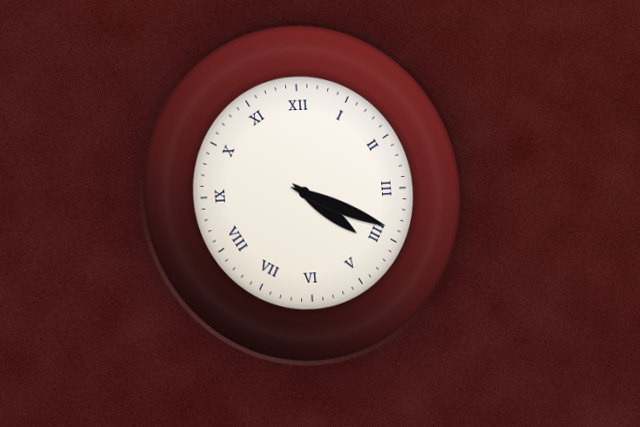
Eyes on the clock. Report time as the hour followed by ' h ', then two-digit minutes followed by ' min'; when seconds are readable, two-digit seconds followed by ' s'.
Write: 4 h 19 min
